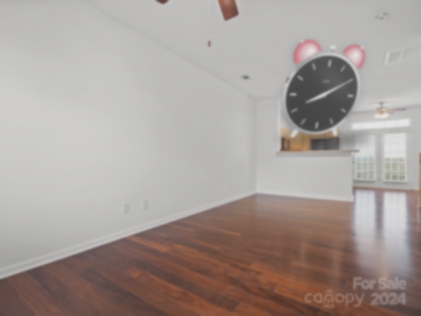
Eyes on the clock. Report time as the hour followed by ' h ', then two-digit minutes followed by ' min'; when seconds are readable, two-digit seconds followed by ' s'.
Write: 8 h 10 min
